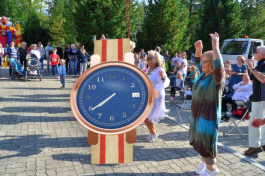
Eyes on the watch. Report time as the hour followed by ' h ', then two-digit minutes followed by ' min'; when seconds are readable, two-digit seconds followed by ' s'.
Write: 7 h 39 min
